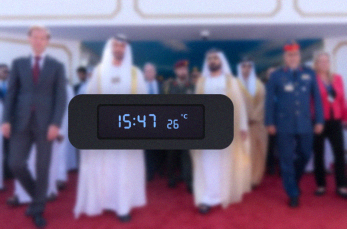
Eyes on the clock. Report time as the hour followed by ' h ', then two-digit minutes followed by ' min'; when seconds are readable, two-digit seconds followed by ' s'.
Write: 15 h 47 min
